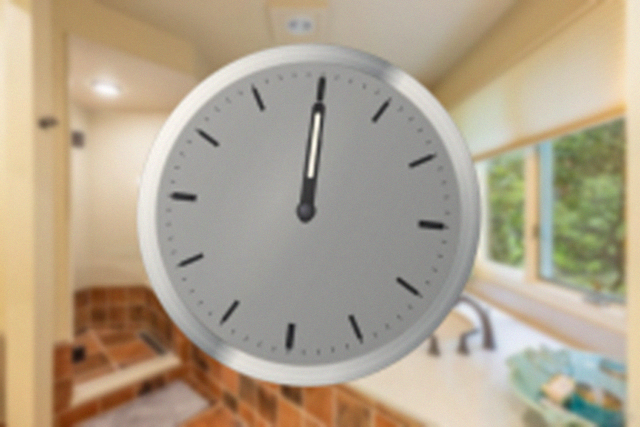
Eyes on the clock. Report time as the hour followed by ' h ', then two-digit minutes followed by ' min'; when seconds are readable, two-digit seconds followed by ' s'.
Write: 12 h 00 min
